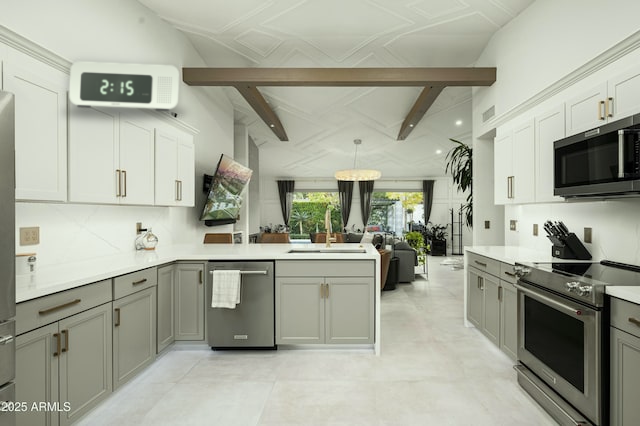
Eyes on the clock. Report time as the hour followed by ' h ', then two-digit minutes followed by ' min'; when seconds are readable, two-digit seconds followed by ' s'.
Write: 2 h 15 min
